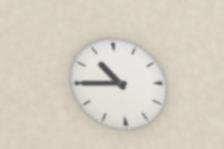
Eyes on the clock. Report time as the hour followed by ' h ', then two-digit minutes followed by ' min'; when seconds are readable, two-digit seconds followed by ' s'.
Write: 10 h 45 min
